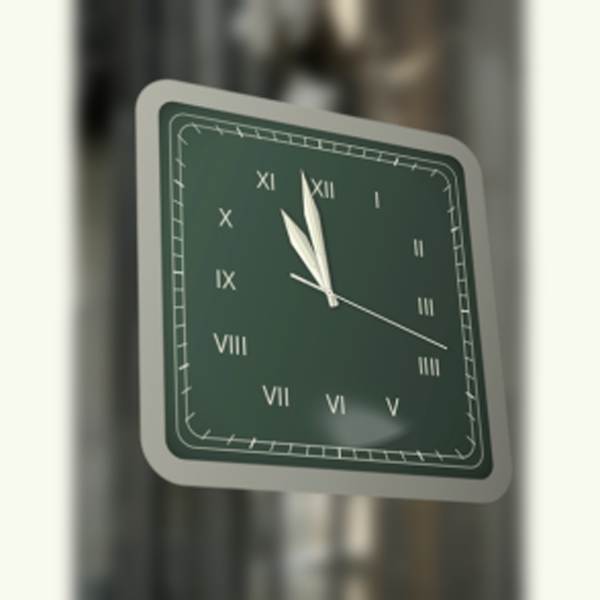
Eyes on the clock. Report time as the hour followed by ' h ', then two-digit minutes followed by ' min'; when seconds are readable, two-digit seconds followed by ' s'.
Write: 10 h 58 min 18 s
